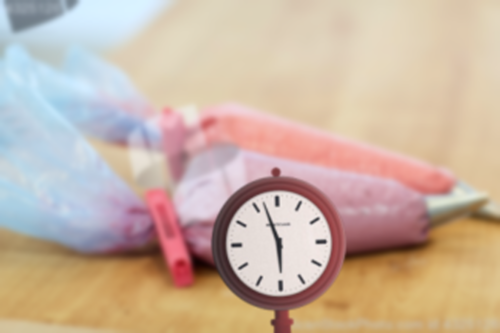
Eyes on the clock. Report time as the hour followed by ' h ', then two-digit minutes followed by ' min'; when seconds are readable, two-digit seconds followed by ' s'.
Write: 5 h 57 min
